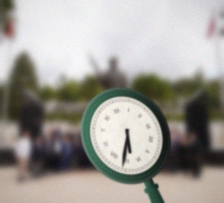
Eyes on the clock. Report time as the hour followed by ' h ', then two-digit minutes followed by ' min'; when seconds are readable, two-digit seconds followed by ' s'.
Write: 6 h 36 min
